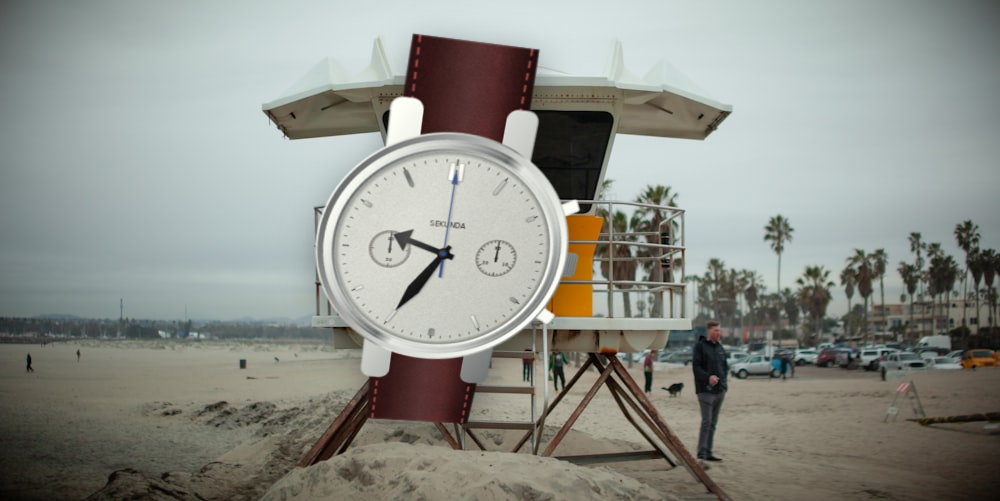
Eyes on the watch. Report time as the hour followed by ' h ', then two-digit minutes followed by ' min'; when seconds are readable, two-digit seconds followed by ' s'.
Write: 9 h 35 min
